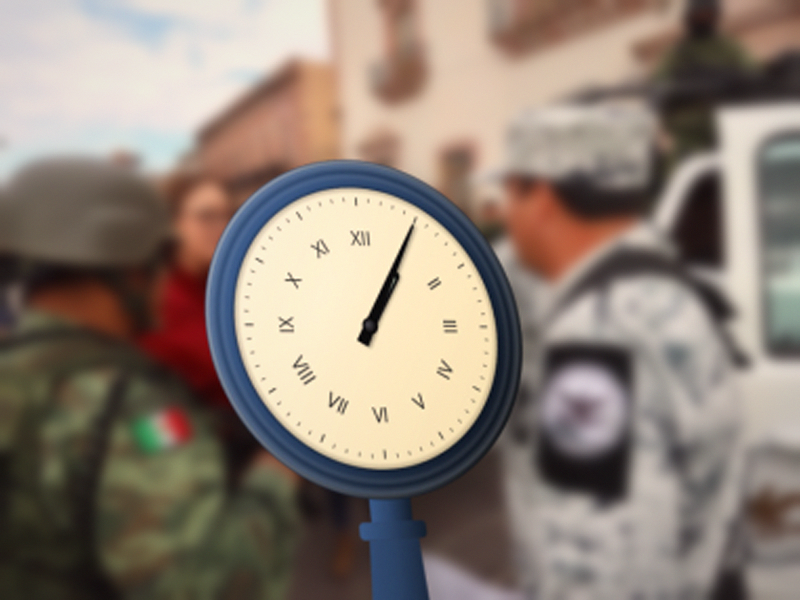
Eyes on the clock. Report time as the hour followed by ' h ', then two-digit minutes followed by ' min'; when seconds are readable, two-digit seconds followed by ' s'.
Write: 1 h 05 min
